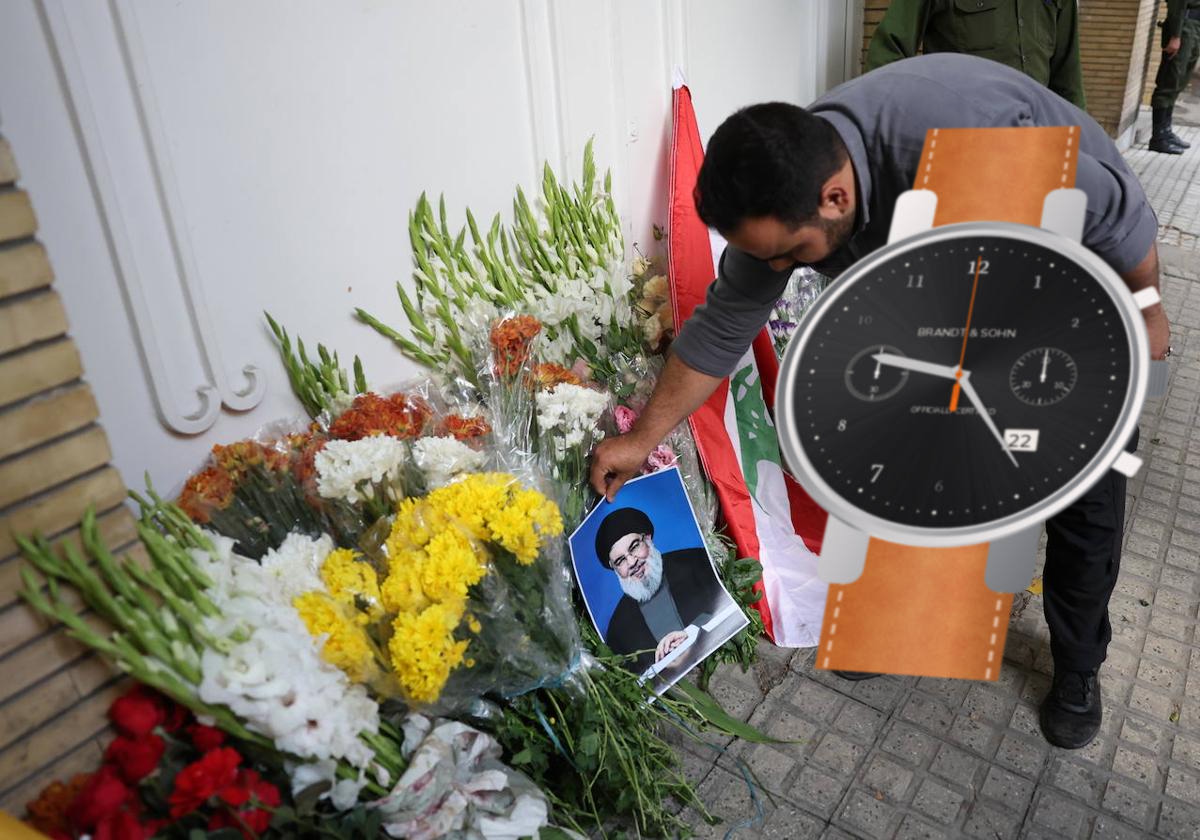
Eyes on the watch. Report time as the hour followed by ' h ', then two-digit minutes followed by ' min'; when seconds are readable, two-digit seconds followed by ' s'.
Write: 9 h 24 min
